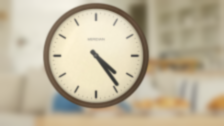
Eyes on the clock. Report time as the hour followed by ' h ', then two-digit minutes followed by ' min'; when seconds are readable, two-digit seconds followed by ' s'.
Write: 4 h 24 min
